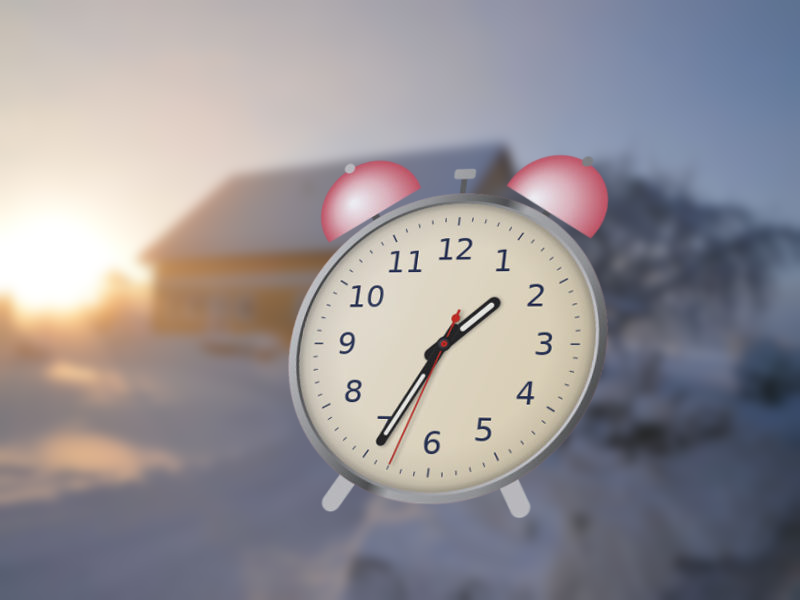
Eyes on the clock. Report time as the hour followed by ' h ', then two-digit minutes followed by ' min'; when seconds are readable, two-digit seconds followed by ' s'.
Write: 1 h 34 min 33 s
